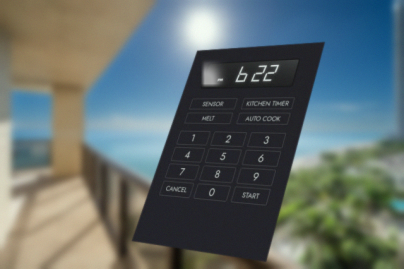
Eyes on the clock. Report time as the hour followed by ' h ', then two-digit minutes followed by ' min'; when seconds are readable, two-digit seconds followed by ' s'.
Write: 6 h 22 min
